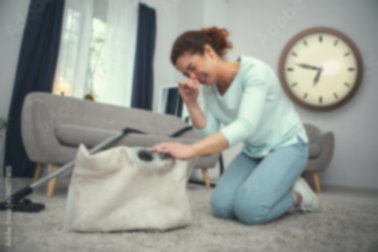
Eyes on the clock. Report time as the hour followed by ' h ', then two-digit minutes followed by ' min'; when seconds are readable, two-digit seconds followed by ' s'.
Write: 6 h 47 min
